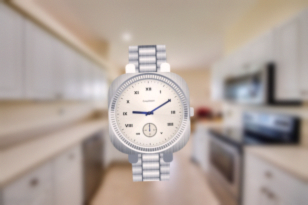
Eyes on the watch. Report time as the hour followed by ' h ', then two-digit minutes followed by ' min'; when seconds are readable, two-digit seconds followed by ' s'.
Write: 9 h 10 min
